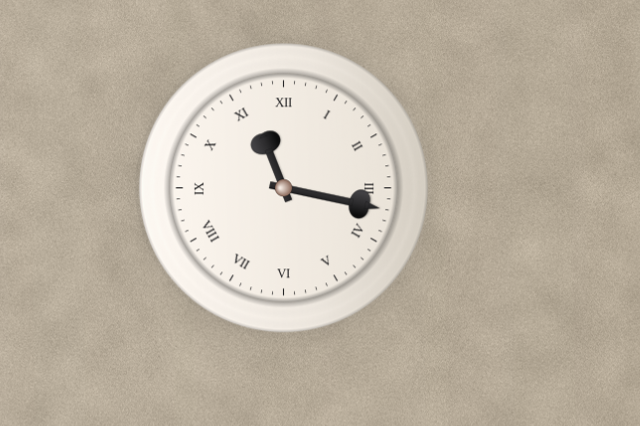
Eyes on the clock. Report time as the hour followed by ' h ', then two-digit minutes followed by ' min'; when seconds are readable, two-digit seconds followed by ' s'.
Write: 11 h 17 min
